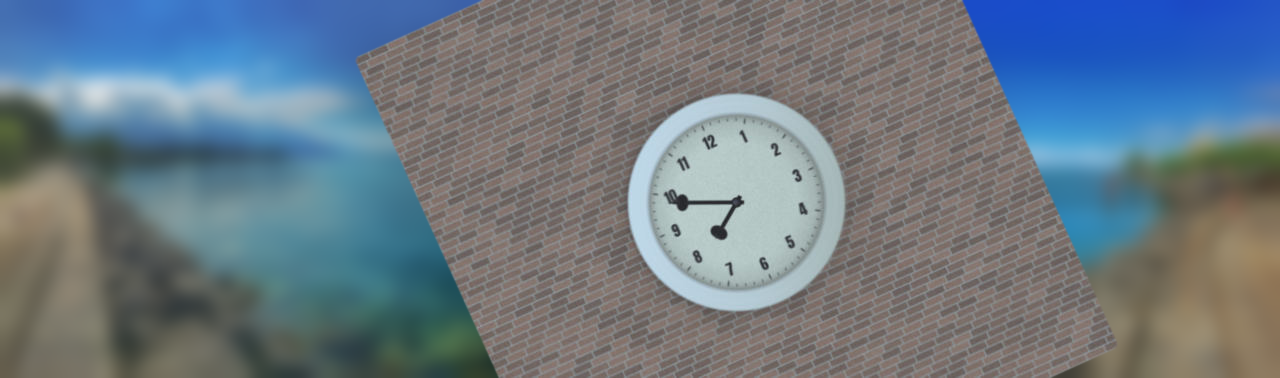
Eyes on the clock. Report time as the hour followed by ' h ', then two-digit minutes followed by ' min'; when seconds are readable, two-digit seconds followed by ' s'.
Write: 7 h 49 min
